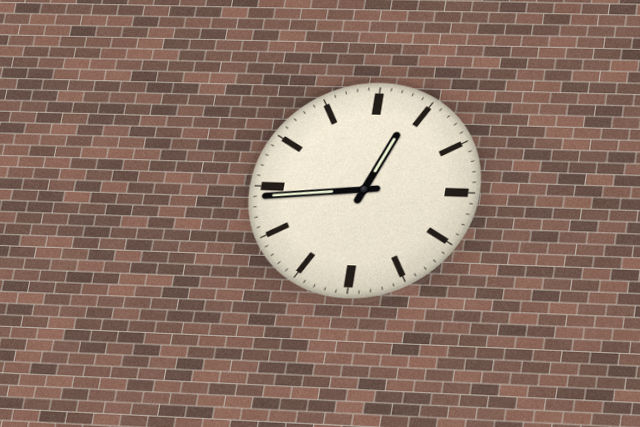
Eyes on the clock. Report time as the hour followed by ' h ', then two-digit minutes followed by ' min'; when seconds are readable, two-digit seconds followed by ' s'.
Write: 12 h 44 min
